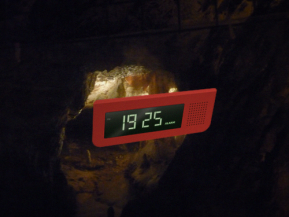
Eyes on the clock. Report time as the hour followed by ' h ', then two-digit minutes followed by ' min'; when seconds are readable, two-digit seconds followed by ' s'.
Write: 19 h 25 min
